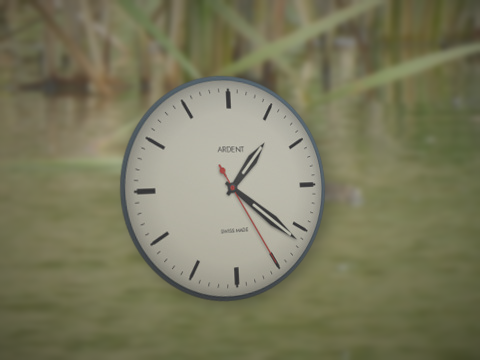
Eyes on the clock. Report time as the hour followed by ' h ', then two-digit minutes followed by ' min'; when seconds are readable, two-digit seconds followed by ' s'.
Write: 1 h 21 min 25 s
